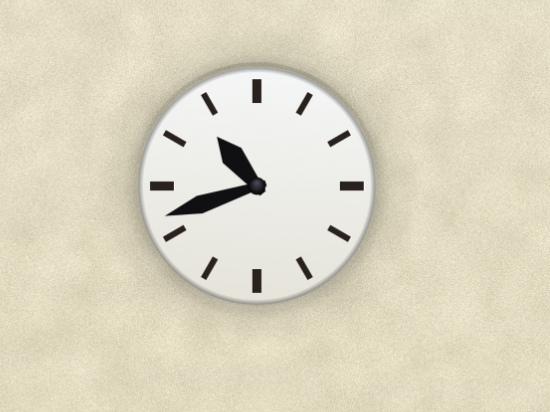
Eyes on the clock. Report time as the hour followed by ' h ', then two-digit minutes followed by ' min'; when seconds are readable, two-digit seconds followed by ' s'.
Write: 10 h 42 min
